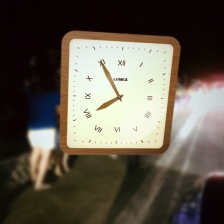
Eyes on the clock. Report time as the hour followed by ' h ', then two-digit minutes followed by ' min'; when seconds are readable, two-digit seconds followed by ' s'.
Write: 7 h 55 min
